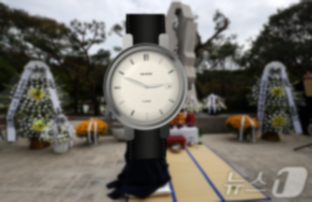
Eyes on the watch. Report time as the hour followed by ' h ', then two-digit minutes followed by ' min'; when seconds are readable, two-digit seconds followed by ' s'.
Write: 2 h 49 min
